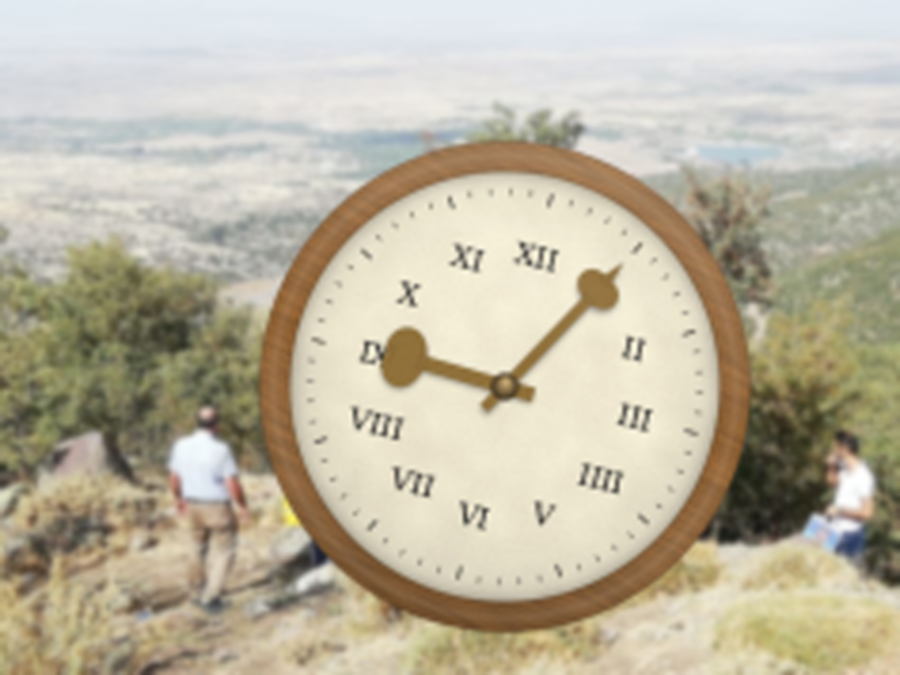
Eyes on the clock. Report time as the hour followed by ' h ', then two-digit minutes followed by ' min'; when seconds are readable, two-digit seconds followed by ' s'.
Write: 9 h 05 min
